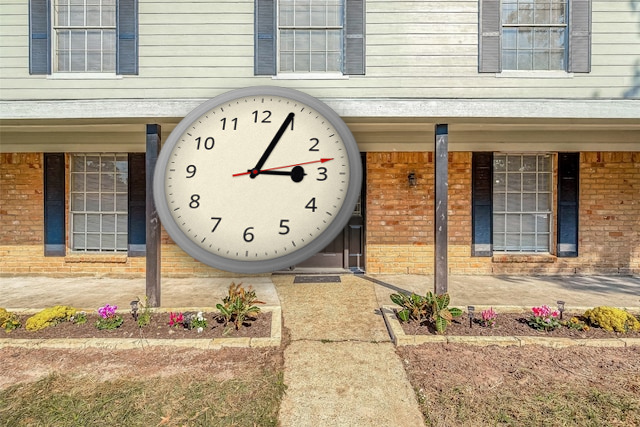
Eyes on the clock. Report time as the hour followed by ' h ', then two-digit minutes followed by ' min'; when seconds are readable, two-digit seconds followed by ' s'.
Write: 3 h 04 min 13 s
